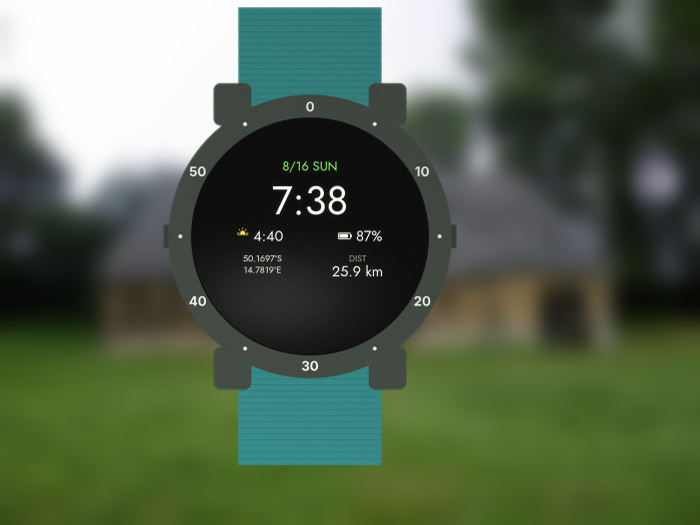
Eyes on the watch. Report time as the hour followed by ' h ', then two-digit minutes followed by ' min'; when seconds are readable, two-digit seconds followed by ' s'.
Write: 7 h 38 min
